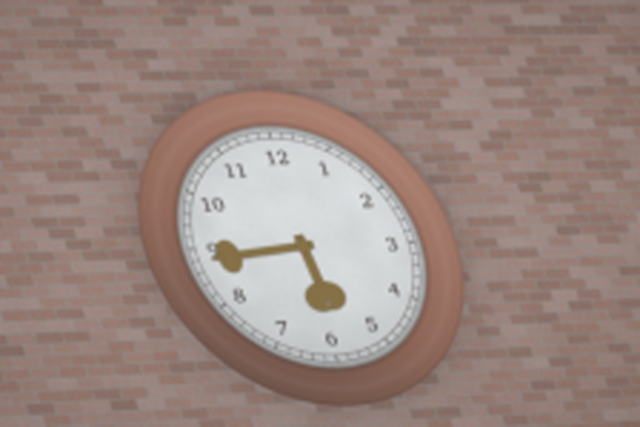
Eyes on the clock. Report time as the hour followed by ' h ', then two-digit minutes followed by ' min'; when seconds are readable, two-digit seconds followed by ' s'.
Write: 5 h 44 min
